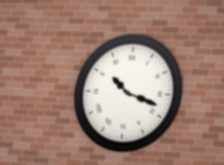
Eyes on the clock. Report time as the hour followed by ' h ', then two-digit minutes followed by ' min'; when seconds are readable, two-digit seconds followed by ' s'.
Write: 10 h 18 min
